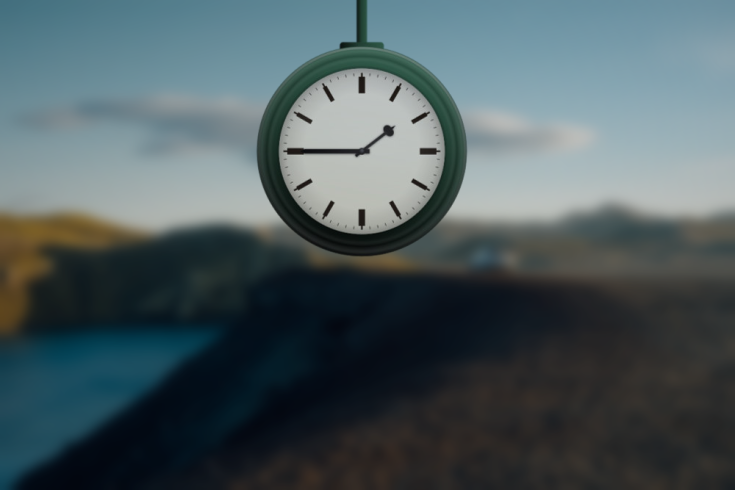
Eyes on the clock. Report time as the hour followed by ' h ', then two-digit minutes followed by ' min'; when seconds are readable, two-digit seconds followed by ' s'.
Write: 1 h 45 min
